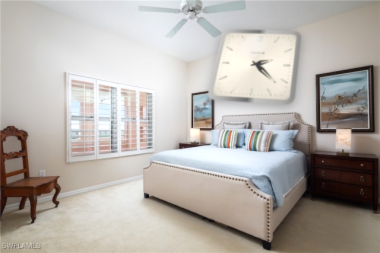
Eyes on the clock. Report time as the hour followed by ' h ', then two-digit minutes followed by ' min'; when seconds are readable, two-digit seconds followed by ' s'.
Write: 2 h 22 min
